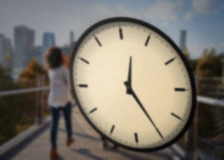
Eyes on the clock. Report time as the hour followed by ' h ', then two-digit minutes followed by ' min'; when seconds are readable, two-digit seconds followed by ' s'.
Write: 12 h 25 min
